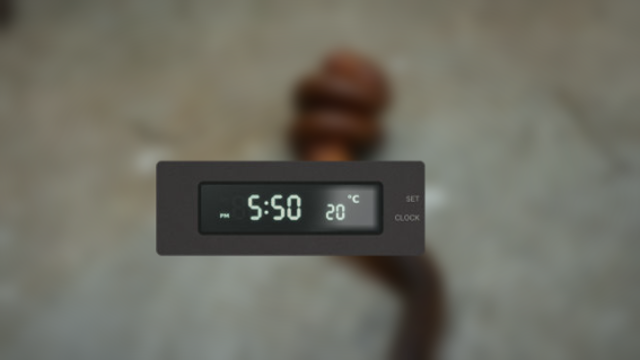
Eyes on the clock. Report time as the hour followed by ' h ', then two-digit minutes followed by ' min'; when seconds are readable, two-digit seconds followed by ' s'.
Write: 5 h 50 min
